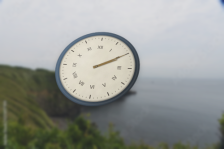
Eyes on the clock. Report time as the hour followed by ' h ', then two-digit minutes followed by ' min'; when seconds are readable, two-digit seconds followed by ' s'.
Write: 2 h 10 min
